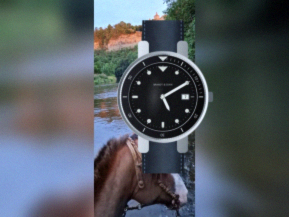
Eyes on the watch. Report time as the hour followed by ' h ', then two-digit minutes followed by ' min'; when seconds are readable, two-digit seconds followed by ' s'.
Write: 5 h 10 min
